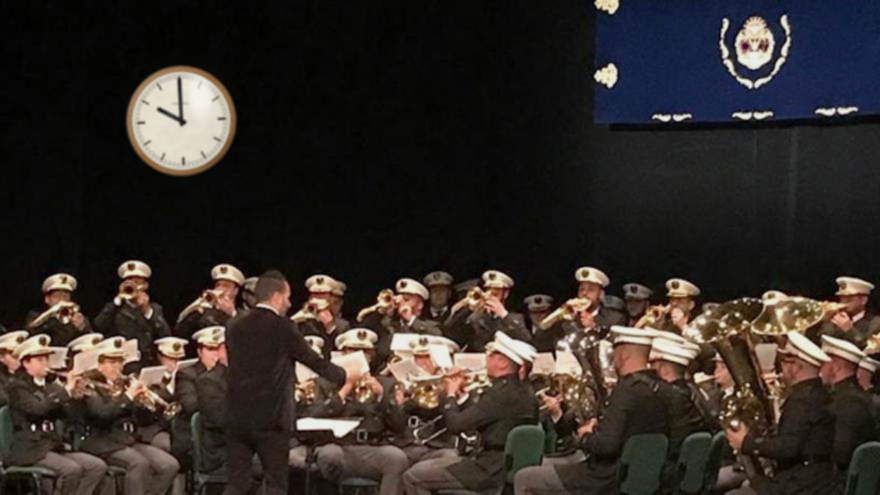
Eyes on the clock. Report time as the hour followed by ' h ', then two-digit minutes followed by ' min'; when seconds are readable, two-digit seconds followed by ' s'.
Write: 10 h 00 min
